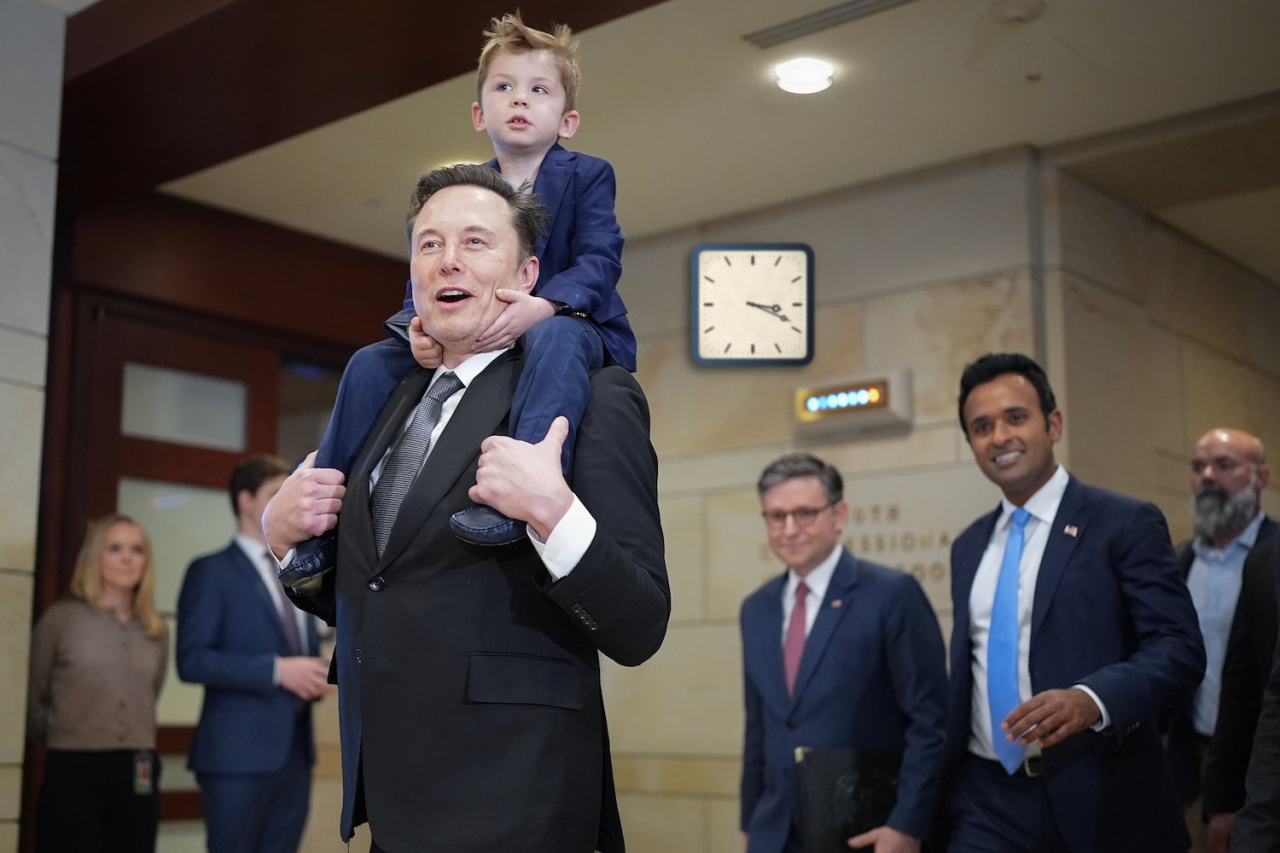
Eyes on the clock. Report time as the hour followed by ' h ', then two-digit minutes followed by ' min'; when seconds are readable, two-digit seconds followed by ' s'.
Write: 3 h 19 min
